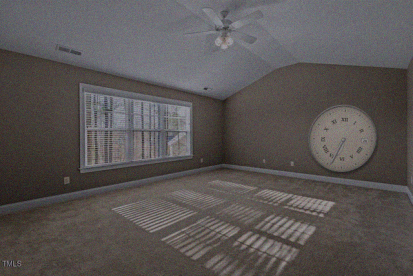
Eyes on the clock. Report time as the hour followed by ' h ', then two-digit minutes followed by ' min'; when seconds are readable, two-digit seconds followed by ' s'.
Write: 6 h 34 min
